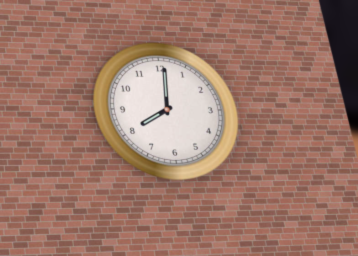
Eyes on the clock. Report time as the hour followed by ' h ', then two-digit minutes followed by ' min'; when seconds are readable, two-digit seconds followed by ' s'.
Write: 8 h 01 min
